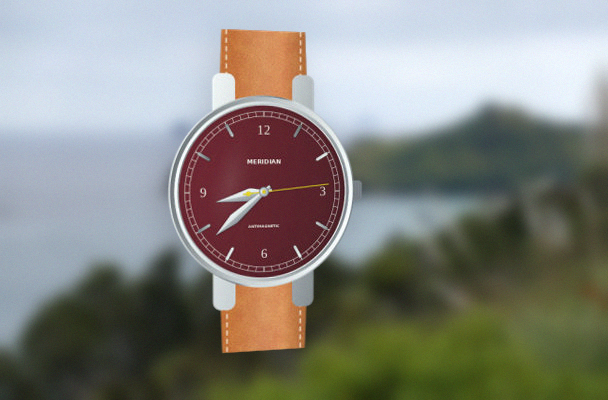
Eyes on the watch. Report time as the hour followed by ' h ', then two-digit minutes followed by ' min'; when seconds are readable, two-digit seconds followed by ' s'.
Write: 8 h 38 min 14 s
